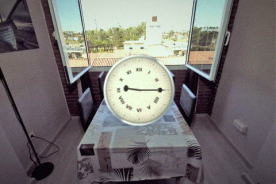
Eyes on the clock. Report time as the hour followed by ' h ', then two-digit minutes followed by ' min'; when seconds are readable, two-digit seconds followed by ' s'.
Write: 9 h 15 min
